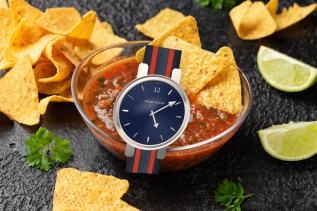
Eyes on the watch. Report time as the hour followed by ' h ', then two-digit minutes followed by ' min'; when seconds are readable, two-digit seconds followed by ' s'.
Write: 5 h 09 min
